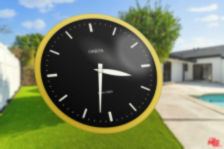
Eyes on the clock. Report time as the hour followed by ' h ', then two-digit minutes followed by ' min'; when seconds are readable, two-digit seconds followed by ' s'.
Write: 3 h 32 min
